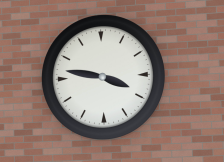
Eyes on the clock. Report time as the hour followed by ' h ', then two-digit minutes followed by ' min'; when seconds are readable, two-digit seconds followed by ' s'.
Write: 3 h 47 min
